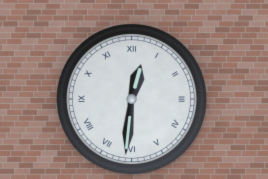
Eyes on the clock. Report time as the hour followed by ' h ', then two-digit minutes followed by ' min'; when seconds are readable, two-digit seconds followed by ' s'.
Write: 12 h 31 min
